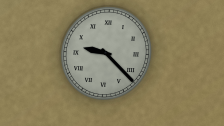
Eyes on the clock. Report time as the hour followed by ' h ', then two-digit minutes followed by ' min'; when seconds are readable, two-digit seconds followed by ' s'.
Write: 9 h 22 min
